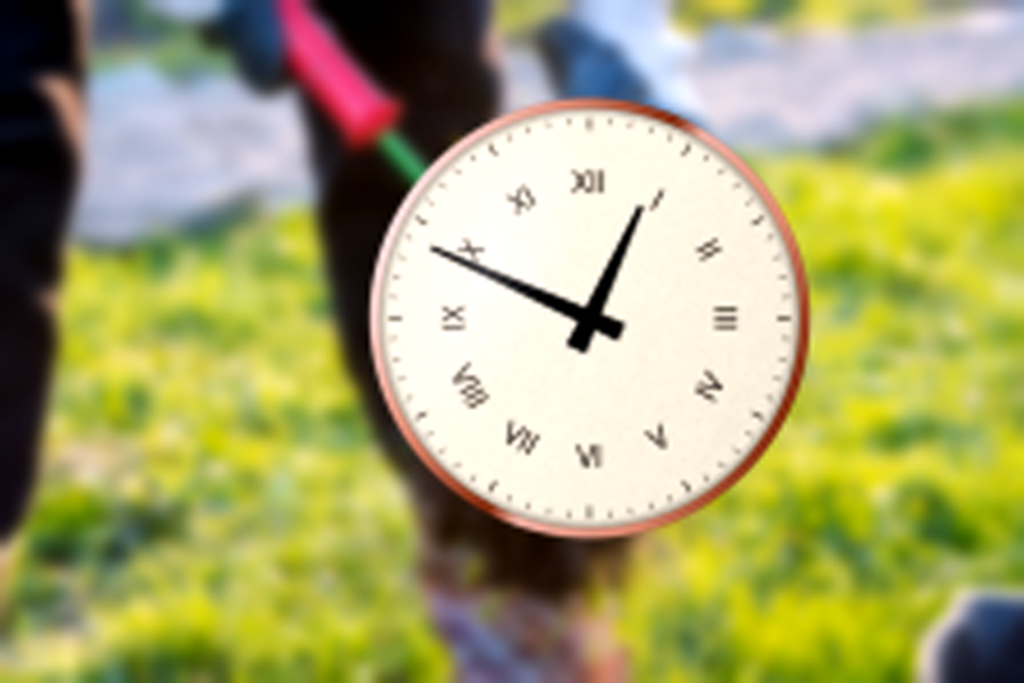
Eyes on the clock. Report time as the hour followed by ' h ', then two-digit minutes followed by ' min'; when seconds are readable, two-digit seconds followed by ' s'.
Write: 12 h 49 min
